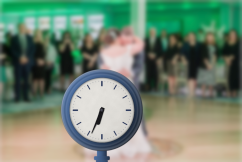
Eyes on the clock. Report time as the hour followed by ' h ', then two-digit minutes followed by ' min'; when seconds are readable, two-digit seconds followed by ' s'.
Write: 6 h 34 min
